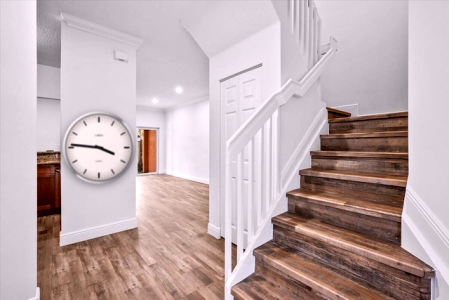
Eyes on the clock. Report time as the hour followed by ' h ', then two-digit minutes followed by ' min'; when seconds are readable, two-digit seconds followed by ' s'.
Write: 3 h 46 min
